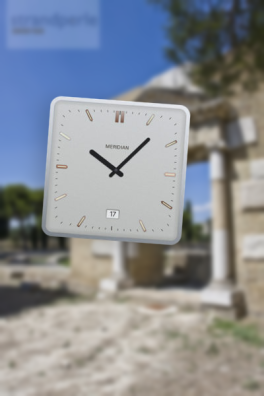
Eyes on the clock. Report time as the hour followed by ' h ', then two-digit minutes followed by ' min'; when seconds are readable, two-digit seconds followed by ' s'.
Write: 10 h 07 min
